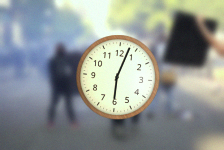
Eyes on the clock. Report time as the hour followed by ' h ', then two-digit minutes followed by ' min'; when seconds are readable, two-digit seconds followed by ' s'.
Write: 6 h 03 min
